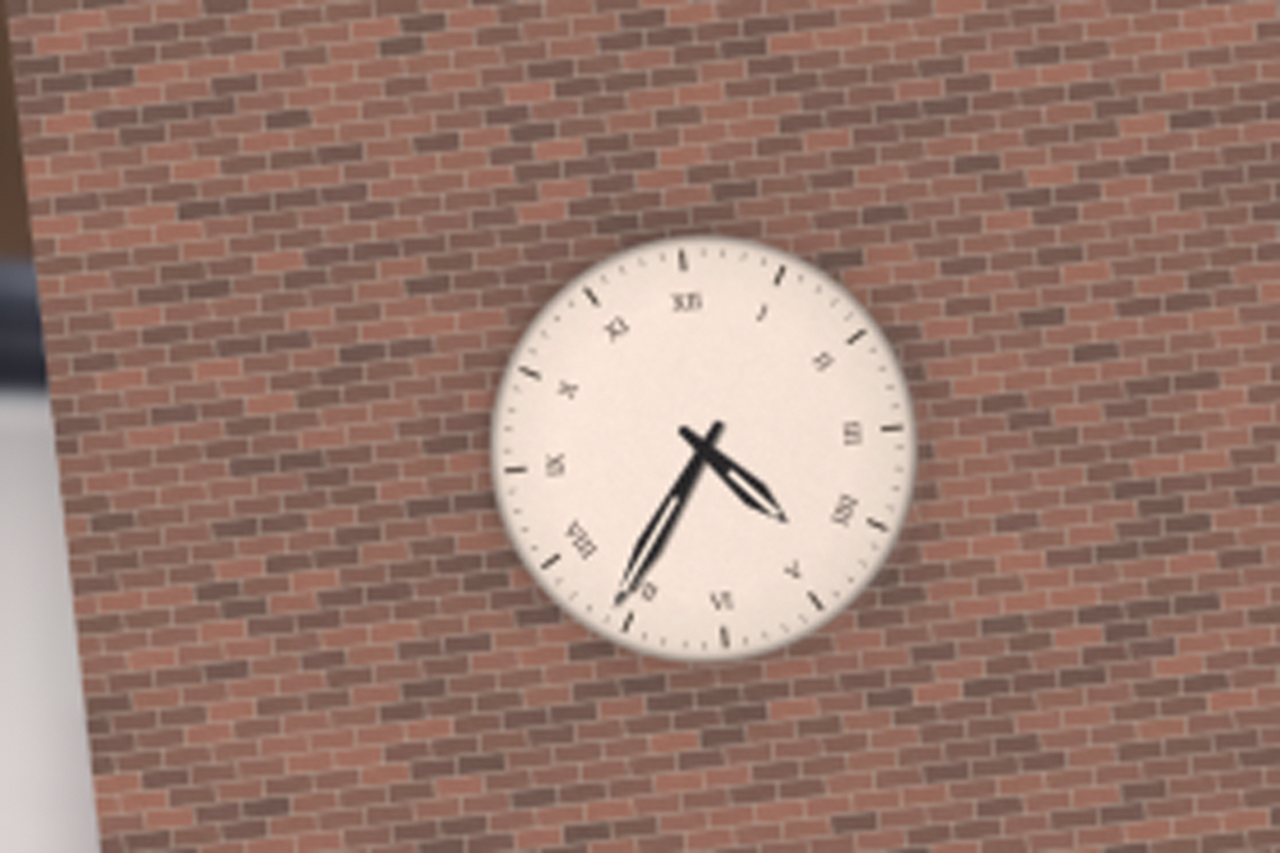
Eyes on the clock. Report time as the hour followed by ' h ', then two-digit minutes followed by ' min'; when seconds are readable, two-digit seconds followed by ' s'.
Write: 4 h 36 min
